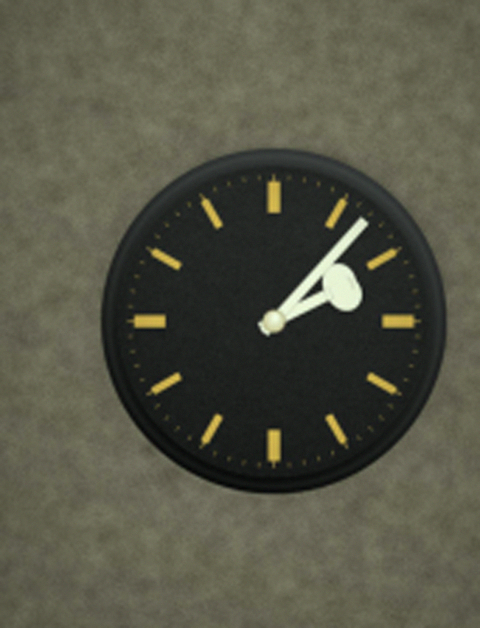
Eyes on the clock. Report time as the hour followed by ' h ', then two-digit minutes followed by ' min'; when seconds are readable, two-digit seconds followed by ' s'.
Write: 2 h 07 min
